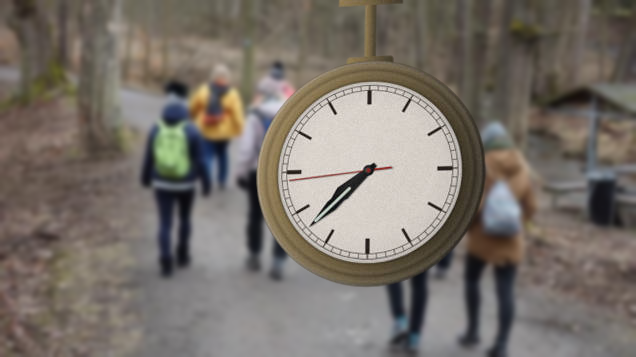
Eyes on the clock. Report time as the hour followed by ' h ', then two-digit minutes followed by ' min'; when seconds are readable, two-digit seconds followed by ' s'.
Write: 7 h 37 min 44 s
